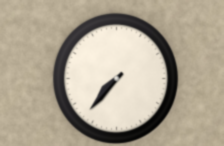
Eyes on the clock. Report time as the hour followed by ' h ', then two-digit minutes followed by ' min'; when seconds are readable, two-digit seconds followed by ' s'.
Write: 7 h 37 min
